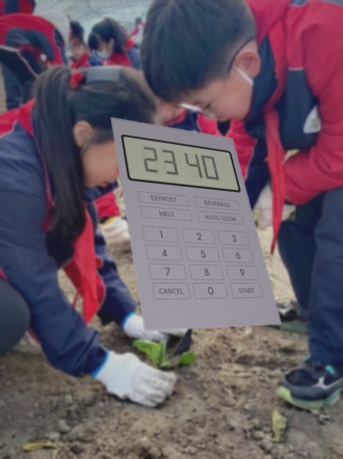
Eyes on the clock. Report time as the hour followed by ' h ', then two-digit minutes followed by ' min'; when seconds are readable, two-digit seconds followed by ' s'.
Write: 23 h 40 min
